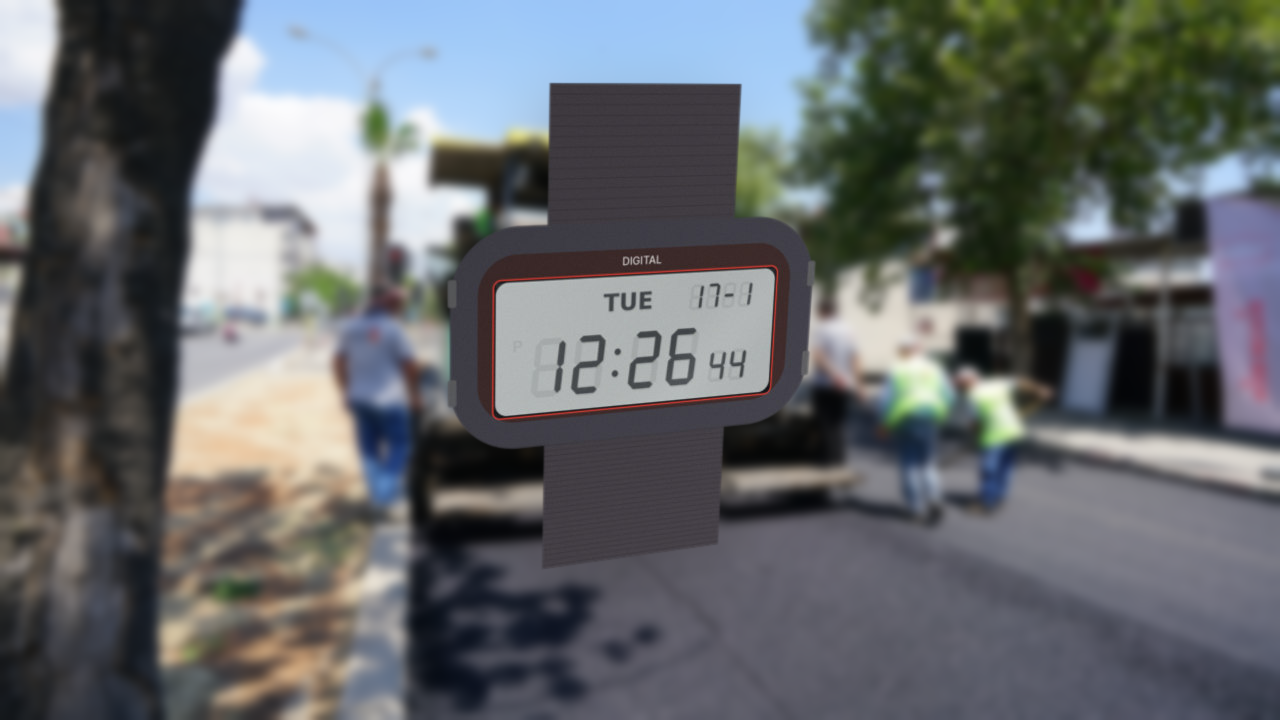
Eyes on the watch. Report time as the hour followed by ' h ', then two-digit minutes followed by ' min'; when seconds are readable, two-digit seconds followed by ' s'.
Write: 12 h 26 min 44 s
